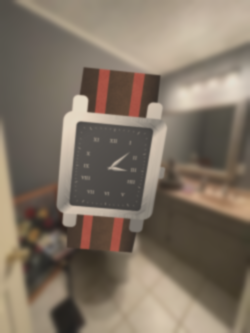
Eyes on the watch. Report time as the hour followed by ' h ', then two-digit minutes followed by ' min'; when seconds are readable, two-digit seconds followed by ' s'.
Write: 3 h 07 min
